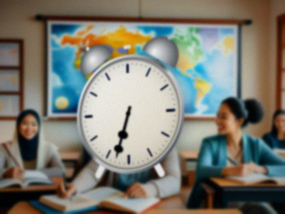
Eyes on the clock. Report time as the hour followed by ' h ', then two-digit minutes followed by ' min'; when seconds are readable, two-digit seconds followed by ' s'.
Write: 6 h 33 min
